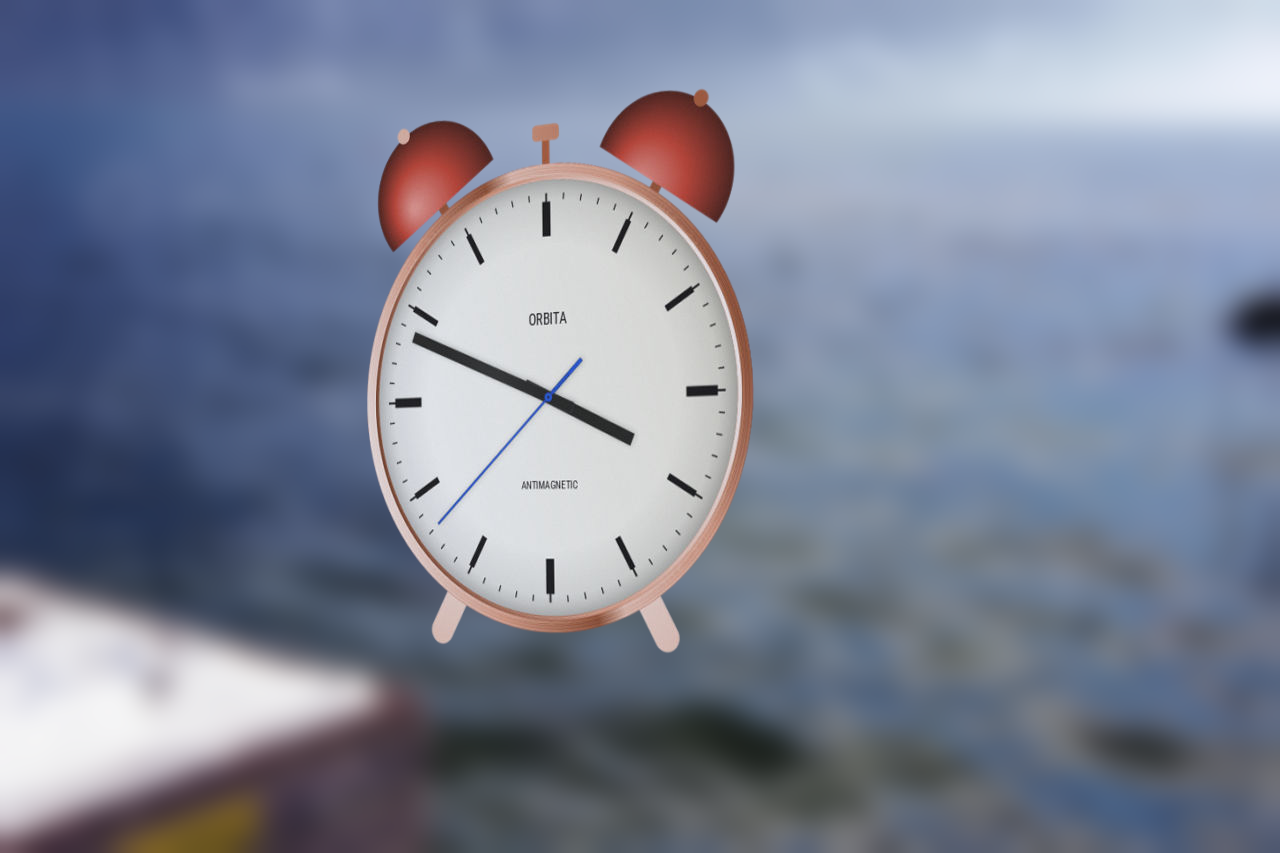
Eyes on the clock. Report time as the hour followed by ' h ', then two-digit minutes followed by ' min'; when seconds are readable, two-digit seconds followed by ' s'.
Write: 3 h 48 min 38 s
